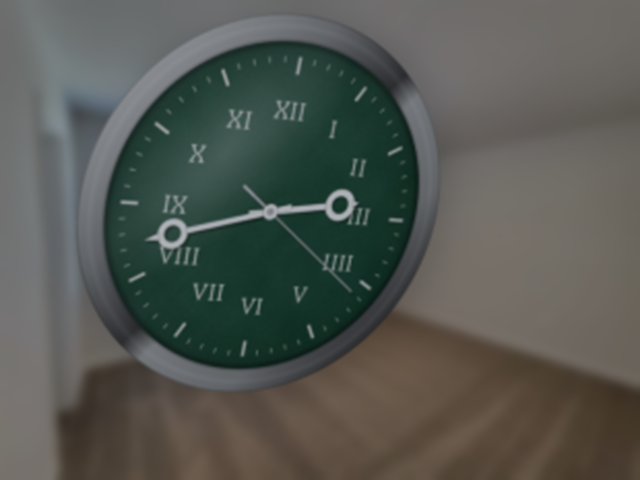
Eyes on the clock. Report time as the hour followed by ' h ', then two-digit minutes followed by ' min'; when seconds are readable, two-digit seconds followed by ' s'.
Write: 2 h 42 min 21 s
